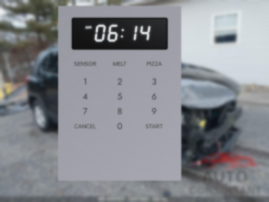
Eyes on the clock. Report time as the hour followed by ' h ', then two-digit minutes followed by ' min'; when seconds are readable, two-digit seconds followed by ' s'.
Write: 6 h 14 min
